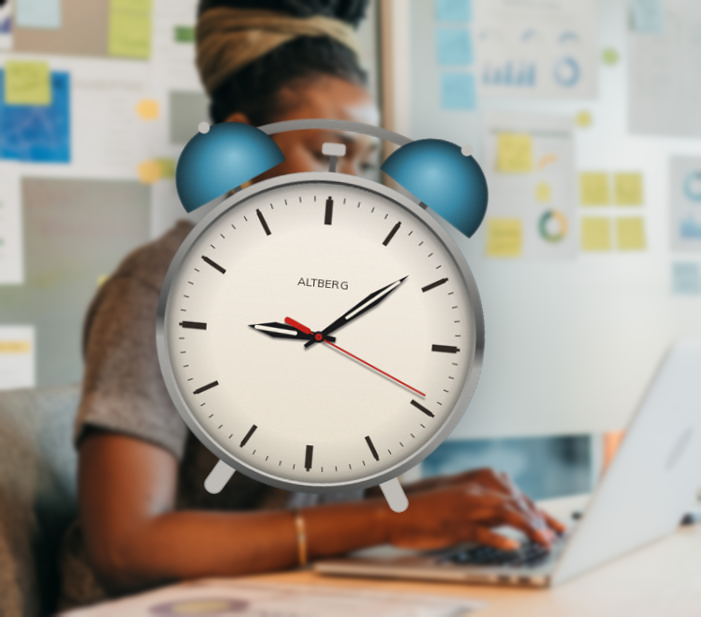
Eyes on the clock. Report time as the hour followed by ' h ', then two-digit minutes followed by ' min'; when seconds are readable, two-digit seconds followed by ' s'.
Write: 9 h 08 min 19 s
